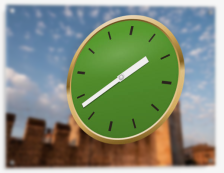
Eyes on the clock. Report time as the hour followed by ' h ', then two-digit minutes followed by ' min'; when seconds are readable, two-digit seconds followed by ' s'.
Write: 1 h 38 min
